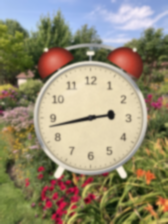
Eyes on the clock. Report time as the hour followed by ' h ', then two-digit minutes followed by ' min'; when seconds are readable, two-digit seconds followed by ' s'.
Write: 2 h 43 min
